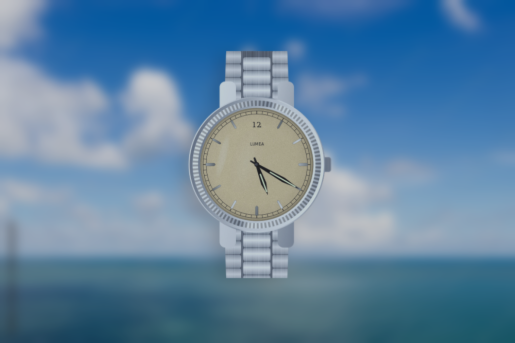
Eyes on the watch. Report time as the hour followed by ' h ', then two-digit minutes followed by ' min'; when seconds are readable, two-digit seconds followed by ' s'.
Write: 5 h 20 min
